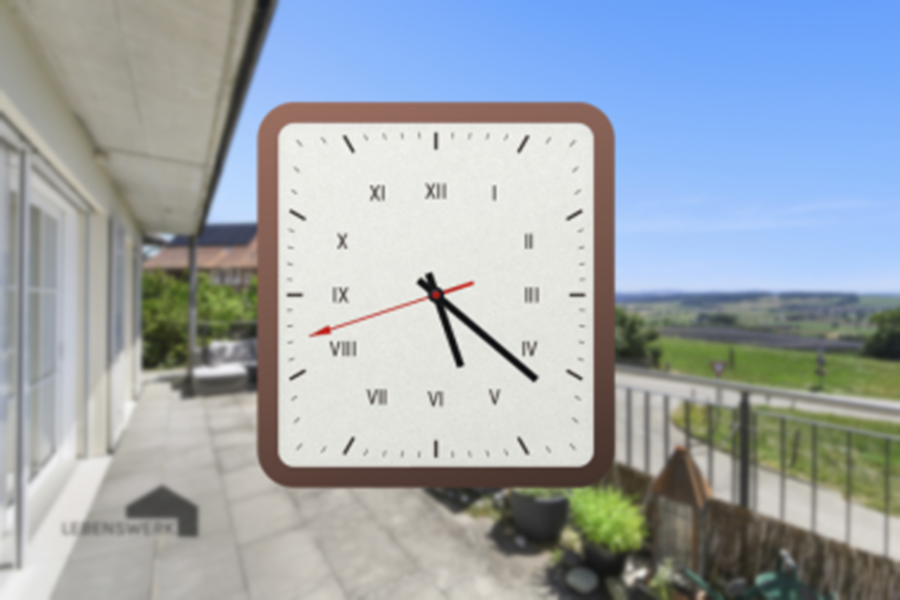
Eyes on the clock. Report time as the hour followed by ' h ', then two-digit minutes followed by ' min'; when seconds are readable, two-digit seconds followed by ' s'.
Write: 5 h 21 min 42 s
